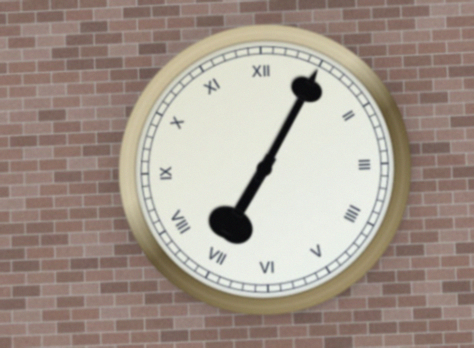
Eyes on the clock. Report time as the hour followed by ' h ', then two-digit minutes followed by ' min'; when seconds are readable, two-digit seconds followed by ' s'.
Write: 7 h 05 min
